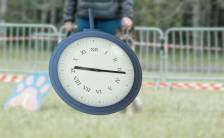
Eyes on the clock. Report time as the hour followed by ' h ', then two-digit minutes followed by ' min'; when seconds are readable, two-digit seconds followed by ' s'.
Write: 9 h 16 min
